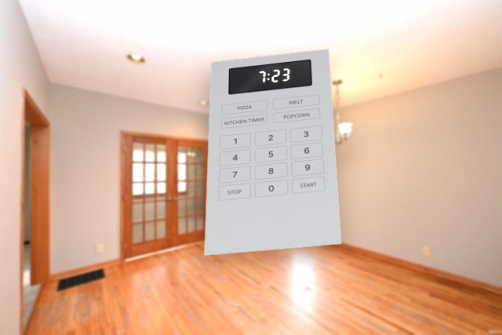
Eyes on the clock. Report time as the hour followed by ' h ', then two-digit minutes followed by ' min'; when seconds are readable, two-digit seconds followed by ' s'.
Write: 7 h 23 min
